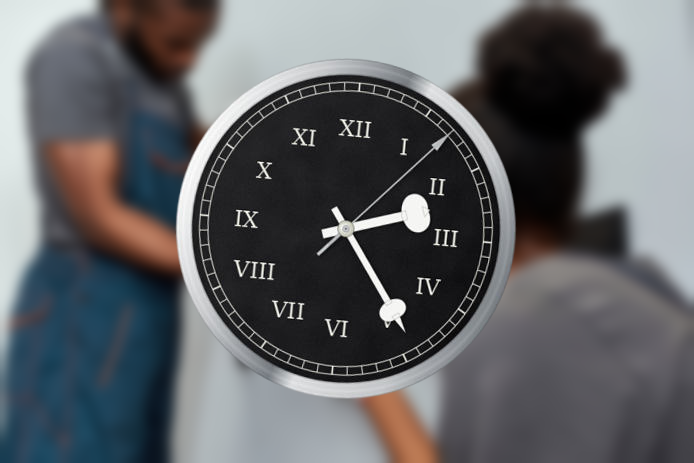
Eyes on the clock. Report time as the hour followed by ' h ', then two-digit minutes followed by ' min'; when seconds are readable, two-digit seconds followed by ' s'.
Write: 2 h 24 min 07 s
